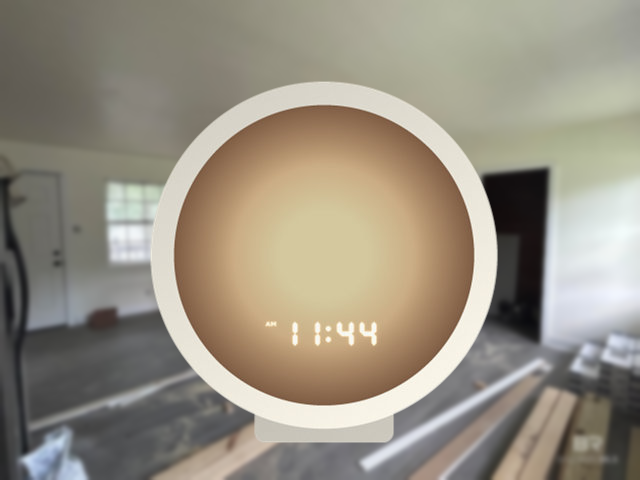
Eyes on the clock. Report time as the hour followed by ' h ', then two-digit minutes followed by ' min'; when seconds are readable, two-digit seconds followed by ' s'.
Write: 11 h 44 min
